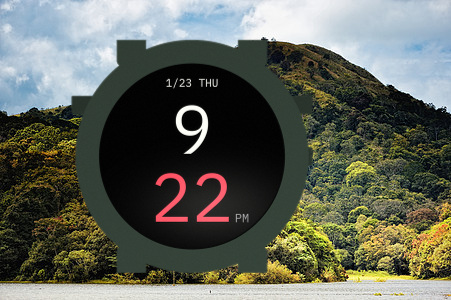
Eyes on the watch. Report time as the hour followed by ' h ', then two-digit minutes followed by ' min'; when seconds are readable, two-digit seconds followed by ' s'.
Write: 9 h 22 min
